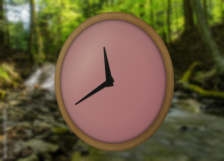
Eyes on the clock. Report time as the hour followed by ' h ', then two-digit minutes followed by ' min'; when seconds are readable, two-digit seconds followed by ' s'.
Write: 11 h 40 min
